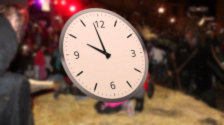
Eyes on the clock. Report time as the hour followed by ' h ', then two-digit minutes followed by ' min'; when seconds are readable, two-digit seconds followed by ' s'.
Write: 9 h 58 min
